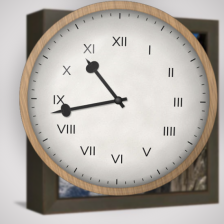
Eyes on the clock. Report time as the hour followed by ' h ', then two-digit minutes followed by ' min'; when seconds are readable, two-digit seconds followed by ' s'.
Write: 10 h 43 min
